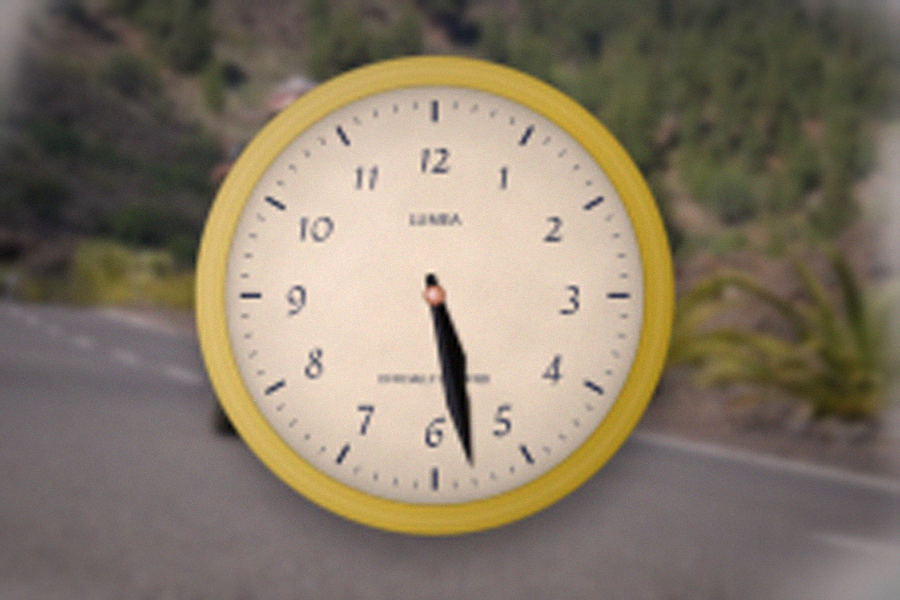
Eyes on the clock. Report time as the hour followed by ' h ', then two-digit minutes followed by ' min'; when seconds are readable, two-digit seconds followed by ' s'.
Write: 5 h 28 min
